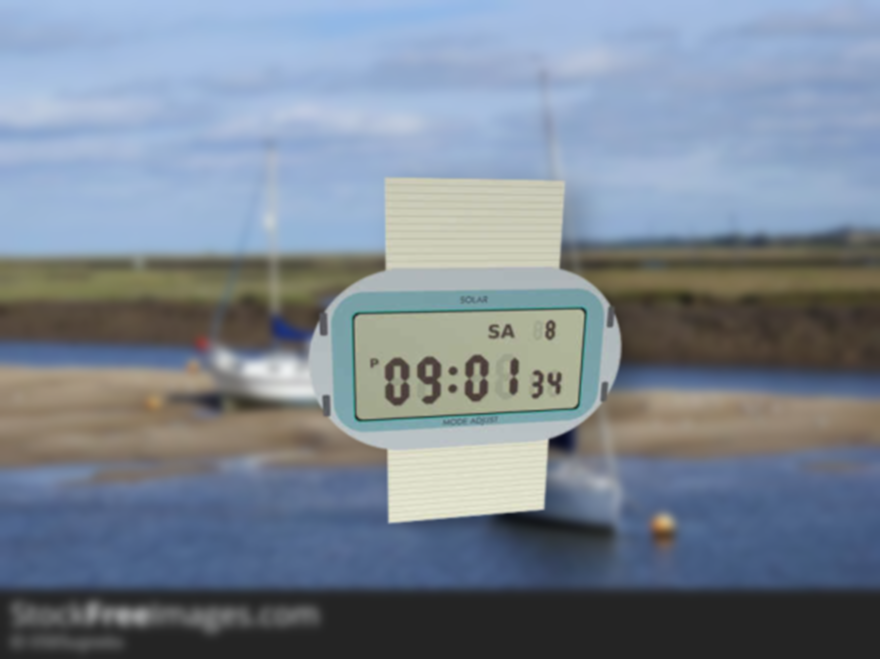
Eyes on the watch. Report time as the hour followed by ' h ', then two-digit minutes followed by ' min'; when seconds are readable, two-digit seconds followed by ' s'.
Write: 9 h 01 min 34 s
